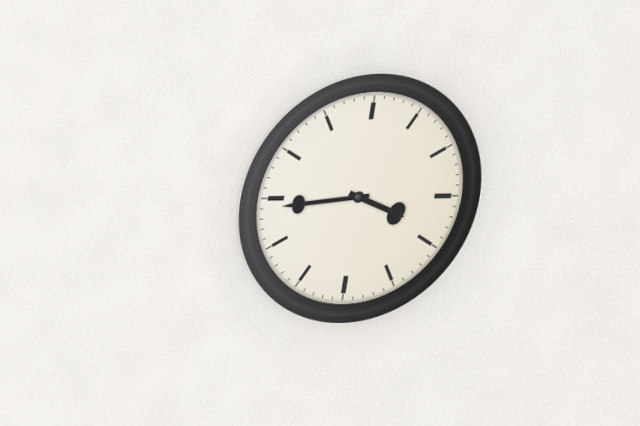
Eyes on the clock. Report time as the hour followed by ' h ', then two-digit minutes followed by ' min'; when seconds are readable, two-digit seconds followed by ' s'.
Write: 3 h 44 min
